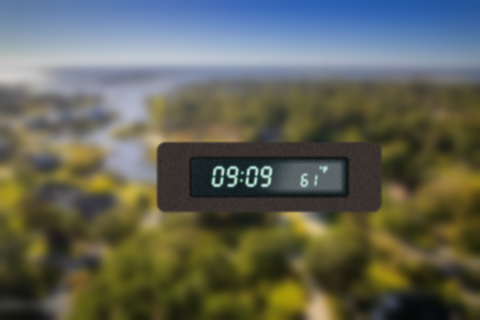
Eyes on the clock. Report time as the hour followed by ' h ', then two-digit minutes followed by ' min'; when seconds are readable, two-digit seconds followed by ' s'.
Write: 9 h 09 min
